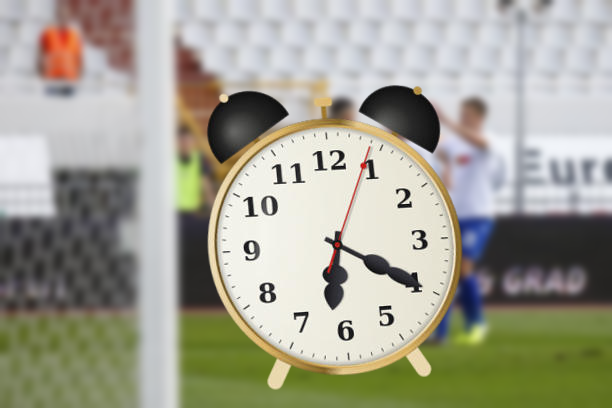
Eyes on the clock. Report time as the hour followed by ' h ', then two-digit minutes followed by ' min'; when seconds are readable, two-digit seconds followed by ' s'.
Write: 6 h 20 min 04 s
